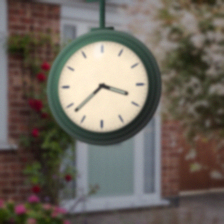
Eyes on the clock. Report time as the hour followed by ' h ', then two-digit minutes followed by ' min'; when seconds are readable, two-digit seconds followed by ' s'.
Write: 3 h 38 min
